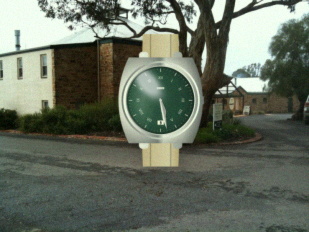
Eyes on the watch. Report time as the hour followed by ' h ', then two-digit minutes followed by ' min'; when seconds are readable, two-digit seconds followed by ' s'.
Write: 5 h 28 min
